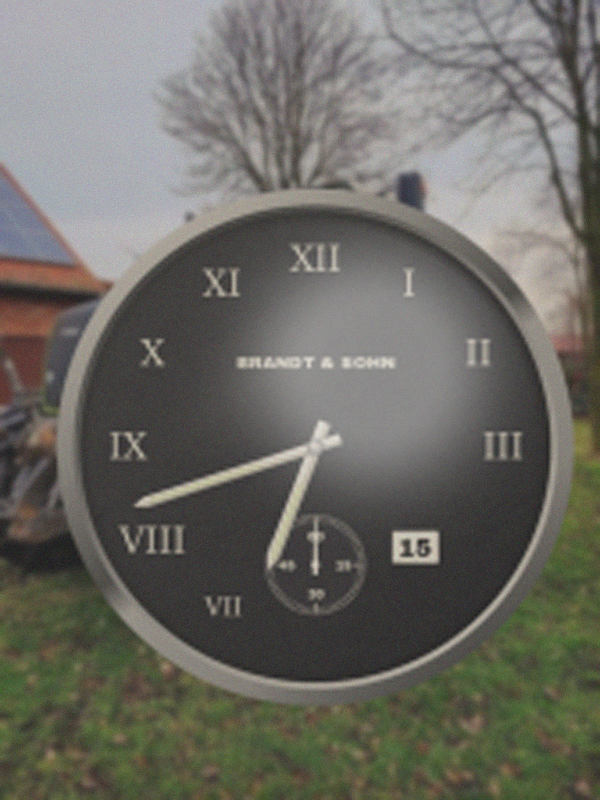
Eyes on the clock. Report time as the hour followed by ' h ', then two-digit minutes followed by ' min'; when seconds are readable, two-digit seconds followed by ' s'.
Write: 6 h 42 min
